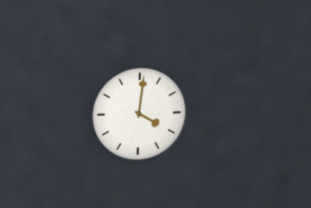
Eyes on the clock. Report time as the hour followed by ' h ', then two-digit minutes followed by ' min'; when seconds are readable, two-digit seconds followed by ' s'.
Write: 4 h 01 min
